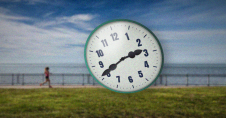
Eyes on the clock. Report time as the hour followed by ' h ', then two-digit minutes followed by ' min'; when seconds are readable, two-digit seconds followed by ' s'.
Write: 2 h 41 min
